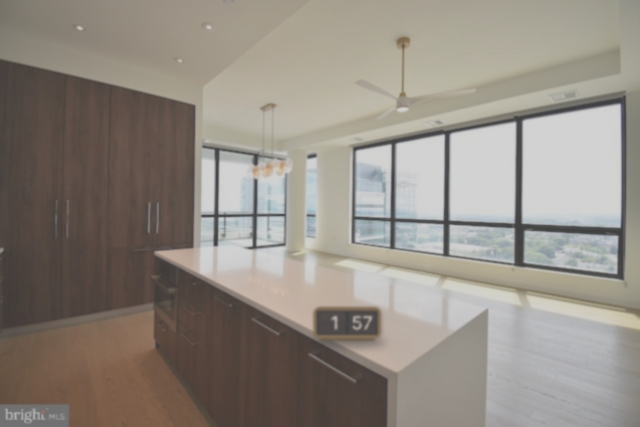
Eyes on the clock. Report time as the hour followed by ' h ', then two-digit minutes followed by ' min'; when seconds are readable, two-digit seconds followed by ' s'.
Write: 1 h 57 min
